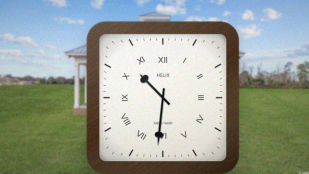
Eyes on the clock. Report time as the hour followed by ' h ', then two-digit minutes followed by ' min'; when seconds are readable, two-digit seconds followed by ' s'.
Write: 10 h 31 min
